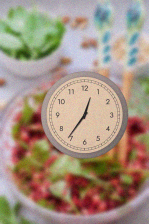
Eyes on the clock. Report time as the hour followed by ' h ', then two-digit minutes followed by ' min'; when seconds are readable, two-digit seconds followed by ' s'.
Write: 12 h 36 min
